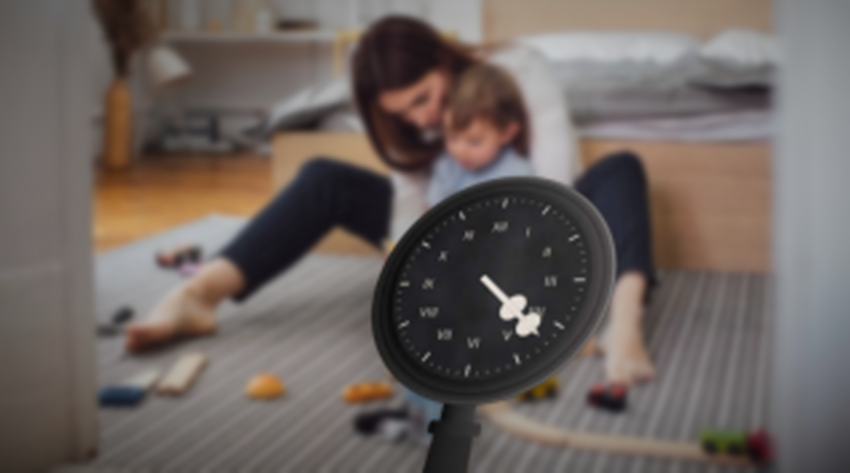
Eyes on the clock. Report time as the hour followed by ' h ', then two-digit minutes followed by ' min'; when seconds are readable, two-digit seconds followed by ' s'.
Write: 4 h 22 min
